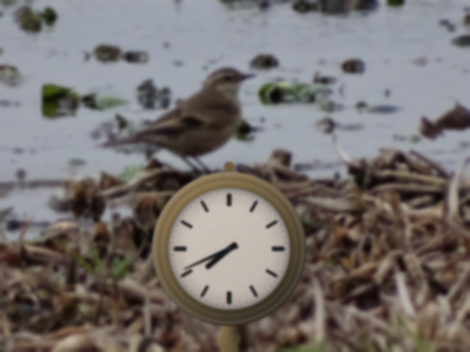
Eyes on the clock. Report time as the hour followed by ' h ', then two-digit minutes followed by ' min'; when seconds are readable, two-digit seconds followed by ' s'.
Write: 7 h 41 min
